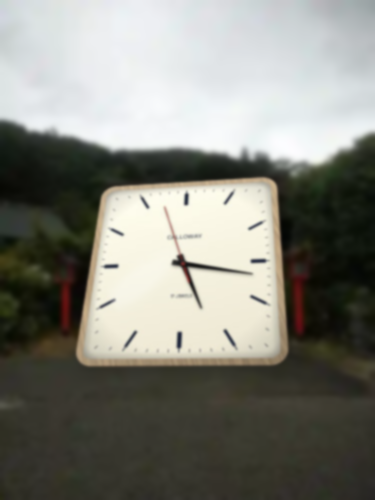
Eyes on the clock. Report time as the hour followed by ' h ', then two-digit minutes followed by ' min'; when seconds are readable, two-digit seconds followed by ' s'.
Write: 5 h 16 min 57 s
